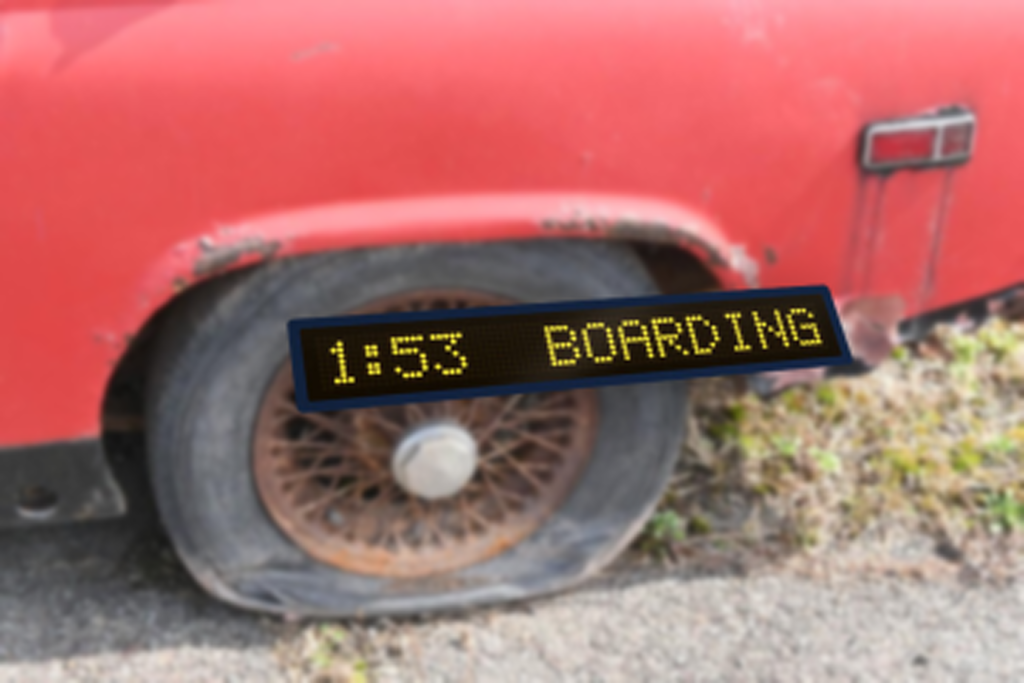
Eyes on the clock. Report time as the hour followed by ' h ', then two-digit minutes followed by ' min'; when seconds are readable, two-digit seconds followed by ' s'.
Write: 1 h 53 min
